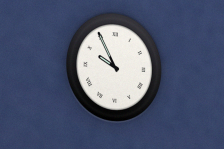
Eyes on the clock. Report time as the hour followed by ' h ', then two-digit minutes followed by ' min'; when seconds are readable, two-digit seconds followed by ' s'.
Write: 9 h 55 min
